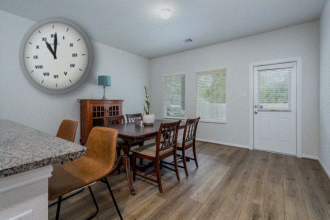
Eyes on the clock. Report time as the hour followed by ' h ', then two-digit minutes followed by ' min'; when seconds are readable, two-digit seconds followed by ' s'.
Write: 11 h 01 min
